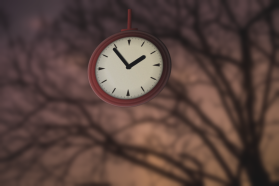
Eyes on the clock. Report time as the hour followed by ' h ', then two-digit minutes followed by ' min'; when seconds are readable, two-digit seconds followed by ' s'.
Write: 1 h 54 min
